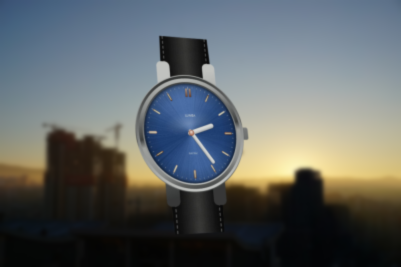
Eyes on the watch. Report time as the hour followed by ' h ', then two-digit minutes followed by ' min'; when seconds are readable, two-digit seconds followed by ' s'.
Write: 2 h 24 min
